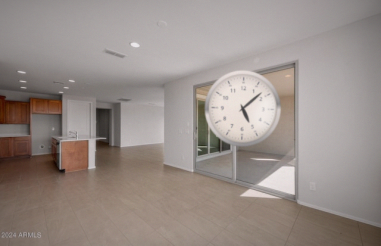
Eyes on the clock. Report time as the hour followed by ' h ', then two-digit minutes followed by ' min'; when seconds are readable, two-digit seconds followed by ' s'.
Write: 5 h 08 min
